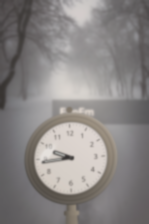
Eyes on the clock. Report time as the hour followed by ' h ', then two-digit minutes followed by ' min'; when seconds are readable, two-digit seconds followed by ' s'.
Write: 9 h 44 min
